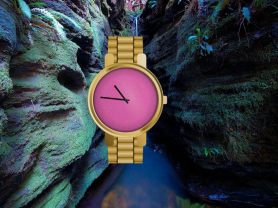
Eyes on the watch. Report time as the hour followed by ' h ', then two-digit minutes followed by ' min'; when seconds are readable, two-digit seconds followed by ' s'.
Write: 10 h 46 min
